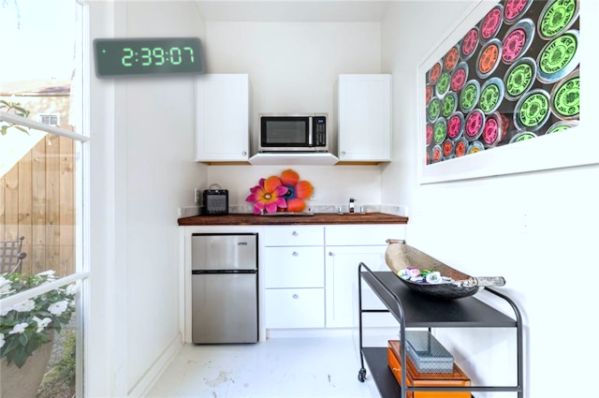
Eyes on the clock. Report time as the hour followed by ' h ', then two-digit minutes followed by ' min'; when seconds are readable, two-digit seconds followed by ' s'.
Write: 2 h 39 min 07 s
